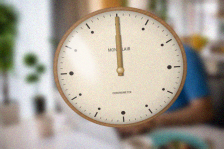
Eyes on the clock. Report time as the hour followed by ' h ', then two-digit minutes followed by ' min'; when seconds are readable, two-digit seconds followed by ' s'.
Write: 12 h 00 min
